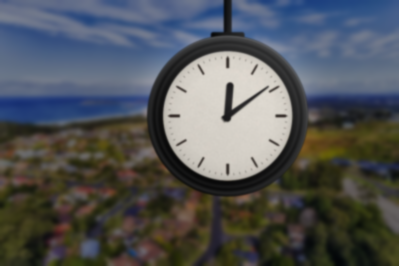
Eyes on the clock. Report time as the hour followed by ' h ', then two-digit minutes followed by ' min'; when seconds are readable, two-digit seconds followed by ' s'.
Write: 12 h 09 min
